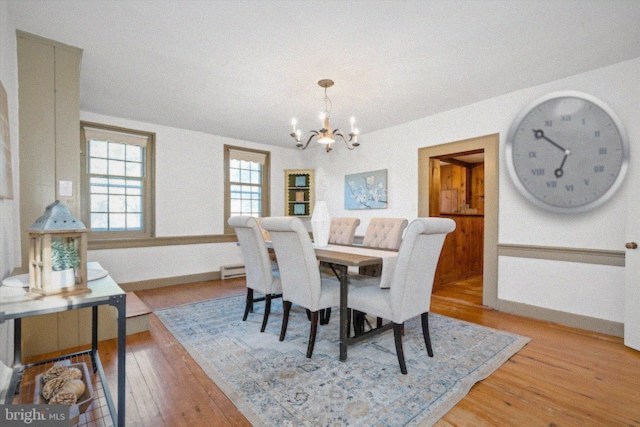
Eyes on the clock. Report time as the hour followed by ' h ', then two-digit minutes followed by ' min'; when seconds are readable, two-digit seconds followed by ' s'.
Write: 6 h 51 min
